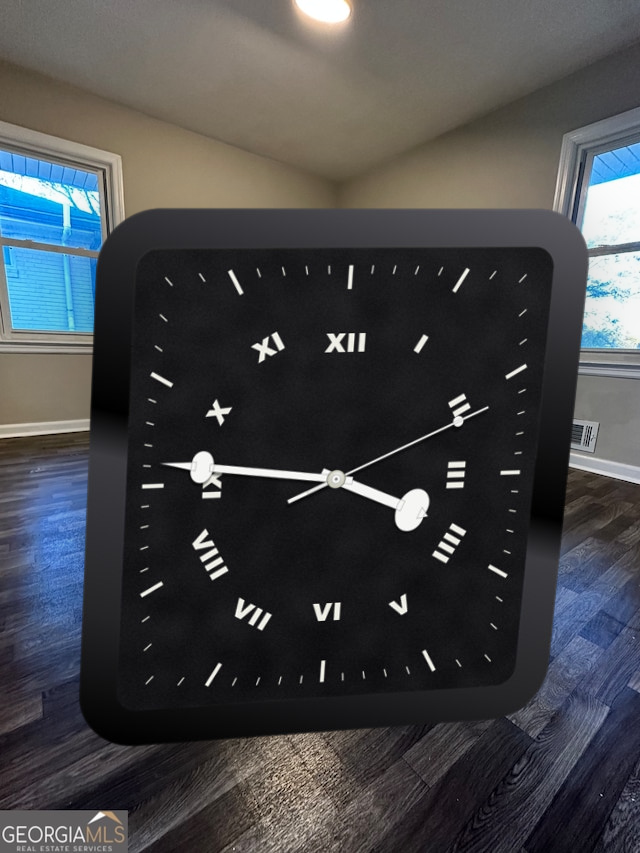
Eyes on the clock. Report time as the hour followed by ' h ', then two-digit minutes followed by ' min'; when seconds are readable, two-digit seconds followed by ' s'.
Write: 3 h 46 min 11 s
